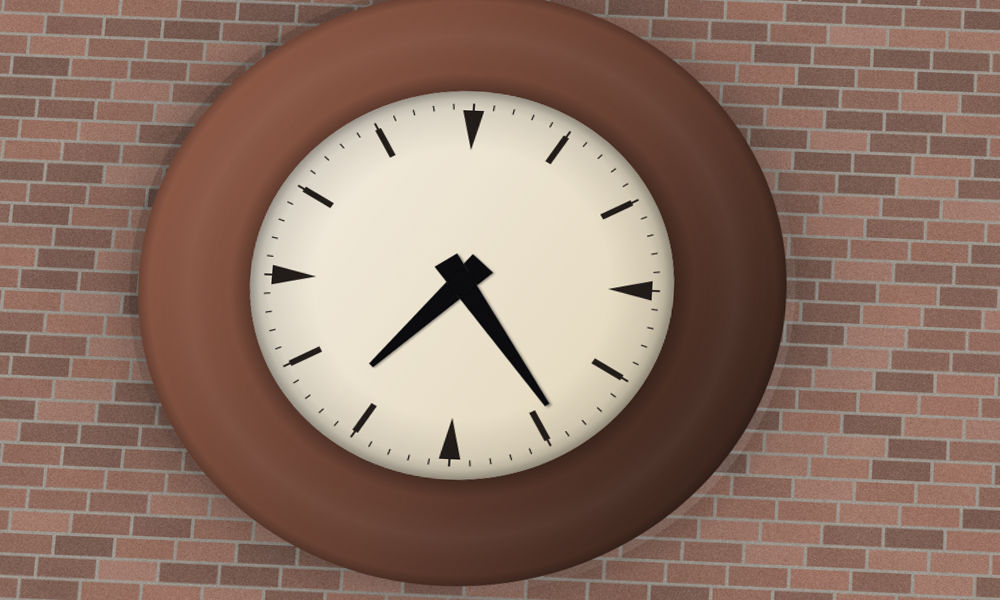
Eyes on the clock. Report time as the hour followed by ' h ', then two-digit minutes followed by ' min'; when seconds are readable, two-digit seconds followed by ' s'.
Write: 7 h 24 min
